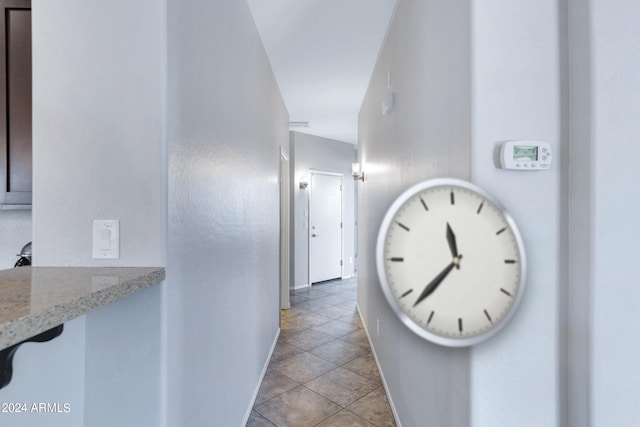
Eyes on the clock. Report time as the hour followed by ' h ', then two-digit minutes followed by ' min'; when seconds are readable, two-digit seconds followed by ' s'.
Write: 11 h 38 min
